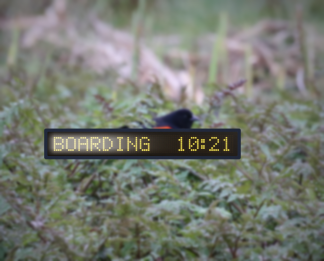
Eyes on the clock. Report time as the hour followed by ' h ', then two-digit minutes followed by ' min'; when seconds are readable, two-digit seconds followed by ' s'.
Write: 10 h 21 min
